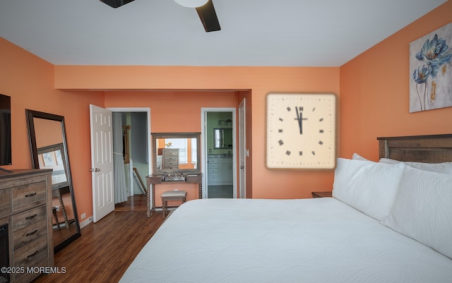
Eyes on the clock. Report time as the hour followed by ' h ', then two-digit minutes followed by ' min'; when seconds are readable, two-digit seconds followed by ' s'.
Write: 11 h 58 min
